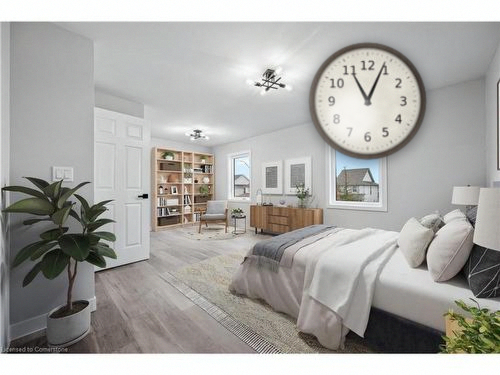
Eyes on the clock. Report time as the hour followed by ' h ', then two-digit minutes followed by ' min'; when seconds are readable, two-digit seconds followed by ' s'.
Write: 11 h 04 min
